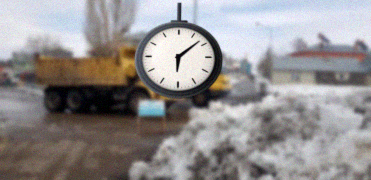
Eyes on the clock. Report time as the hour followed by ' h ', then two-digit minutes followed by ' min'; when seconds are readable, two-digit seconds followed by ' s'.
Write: 6 h 08 min
